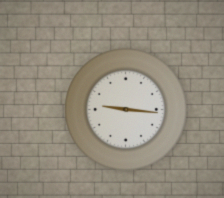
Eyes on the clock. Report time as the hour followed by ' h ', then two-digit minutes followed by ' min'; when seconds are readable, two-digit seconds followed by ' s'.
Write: 9 h 16 min
